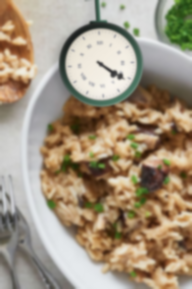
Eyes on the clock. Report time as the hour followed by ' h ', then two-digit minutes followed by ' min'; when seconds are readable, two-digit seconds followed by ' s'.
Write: 4 h 21 min
